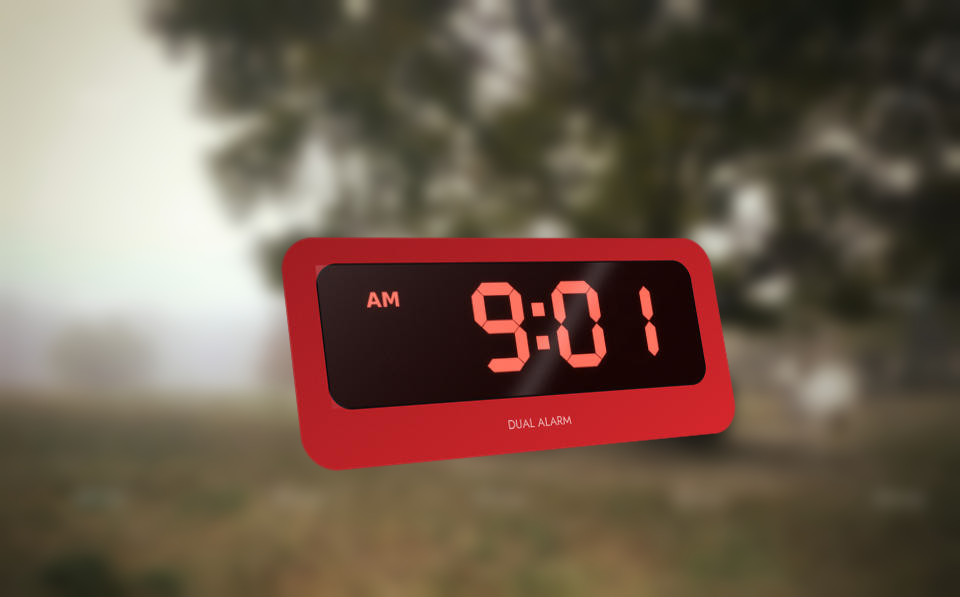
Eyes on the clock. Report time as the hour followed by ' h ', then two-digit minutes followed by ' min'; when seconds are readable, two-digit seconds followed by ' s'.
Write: 9 h 01 min
